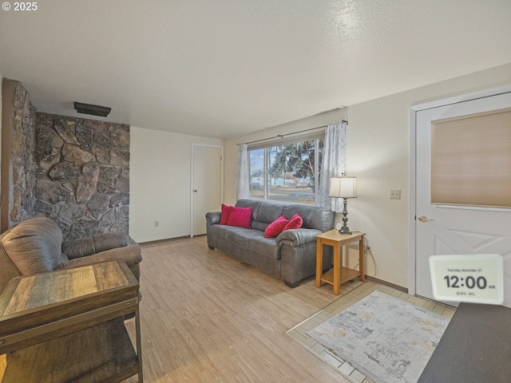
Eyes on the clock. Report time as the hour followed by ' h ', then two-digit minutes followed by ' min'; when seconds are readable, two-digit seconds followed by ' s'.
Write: 12 h 00 min
